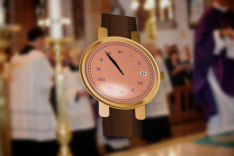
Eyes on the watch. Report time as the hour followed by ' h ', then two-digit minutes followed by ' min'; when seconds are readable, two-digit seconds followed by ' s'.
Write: 10 h 54 min
